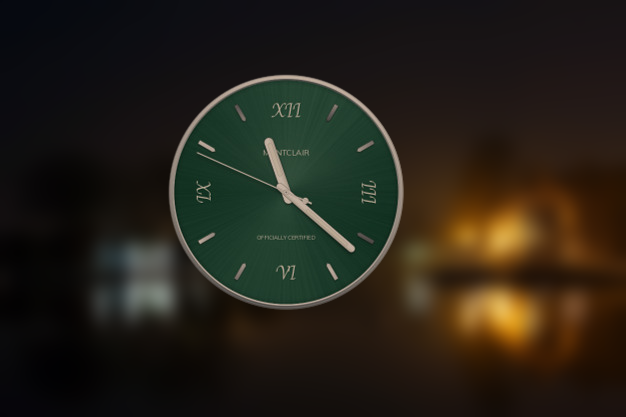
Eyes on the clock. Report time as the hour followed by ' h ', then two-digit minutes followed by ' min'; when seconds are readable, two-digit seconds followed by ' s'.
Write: 11 h 21 min 49 s
